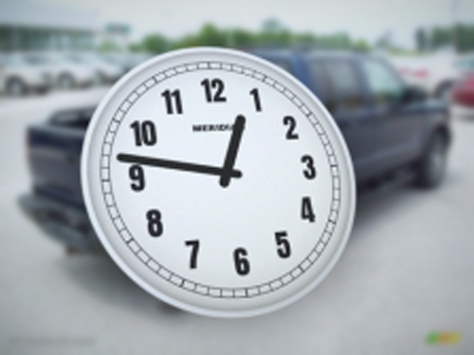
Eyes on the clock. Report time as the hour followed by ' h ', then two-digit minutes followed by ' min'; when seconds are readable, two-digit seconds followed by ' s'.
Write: 12 h 47 min
